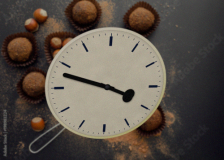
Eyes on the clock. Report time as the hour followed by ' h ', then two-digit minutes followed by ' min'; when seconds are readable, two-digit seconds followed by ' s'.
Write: 3 h 48 min
